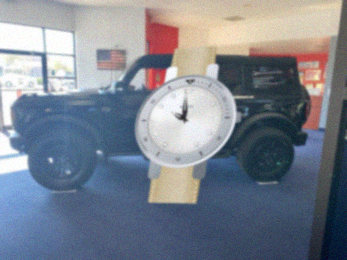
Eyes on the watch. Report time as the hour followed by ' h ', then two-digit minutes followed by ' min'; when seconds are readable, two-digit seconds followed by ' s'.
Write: 9 h 59 min
